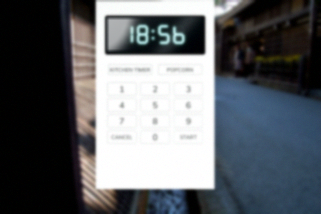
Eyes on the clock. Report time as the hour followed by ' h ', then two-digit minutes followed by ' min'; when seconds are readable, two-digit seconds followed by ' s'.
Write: 18 h 56 min
